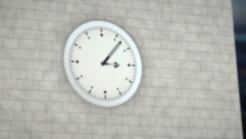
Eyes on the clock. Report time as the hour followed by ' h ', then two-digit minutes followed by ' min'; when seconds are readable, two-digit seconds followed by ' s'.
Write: 3 h 07 min
